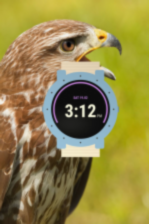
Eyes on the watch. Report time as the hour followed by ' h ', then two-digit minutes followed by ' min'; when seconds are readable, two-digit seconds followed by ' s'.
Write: 3 h 12 min
